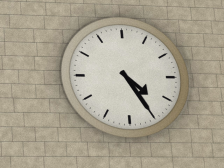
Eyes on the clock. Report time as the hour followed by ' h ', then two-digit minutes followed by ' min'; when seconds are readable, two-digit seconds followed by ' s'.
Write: 4 h 25 min
